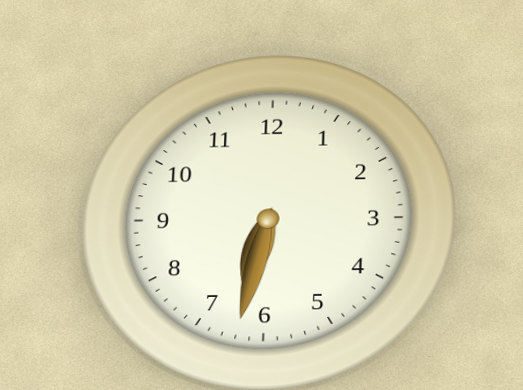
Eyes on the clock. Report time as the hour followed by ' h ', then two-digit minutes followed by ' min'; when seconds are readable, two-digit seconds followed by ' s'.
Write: 6 h 32 min
